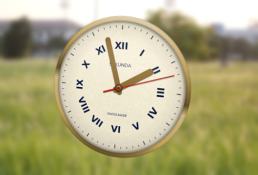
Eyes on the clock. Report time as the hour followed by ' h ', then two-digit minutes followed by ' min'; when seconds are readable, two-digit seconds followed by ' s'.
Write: 1 h 57 min 12 s
